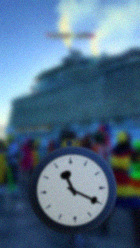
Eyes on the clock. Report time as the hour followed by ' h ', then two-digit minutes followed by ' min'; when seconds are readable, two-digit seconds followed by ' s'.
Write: 11 h 20 min
